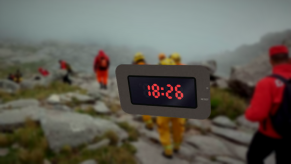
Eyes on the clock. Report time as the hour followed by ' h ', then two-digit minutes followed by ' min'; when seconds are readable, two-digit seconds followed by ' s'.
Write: 18 h 26 min
